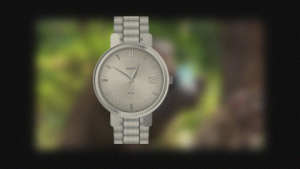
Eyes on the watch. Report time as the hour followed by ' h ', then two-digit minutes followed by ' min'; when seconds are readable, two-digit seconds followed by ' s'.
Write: 12 h 51 min
